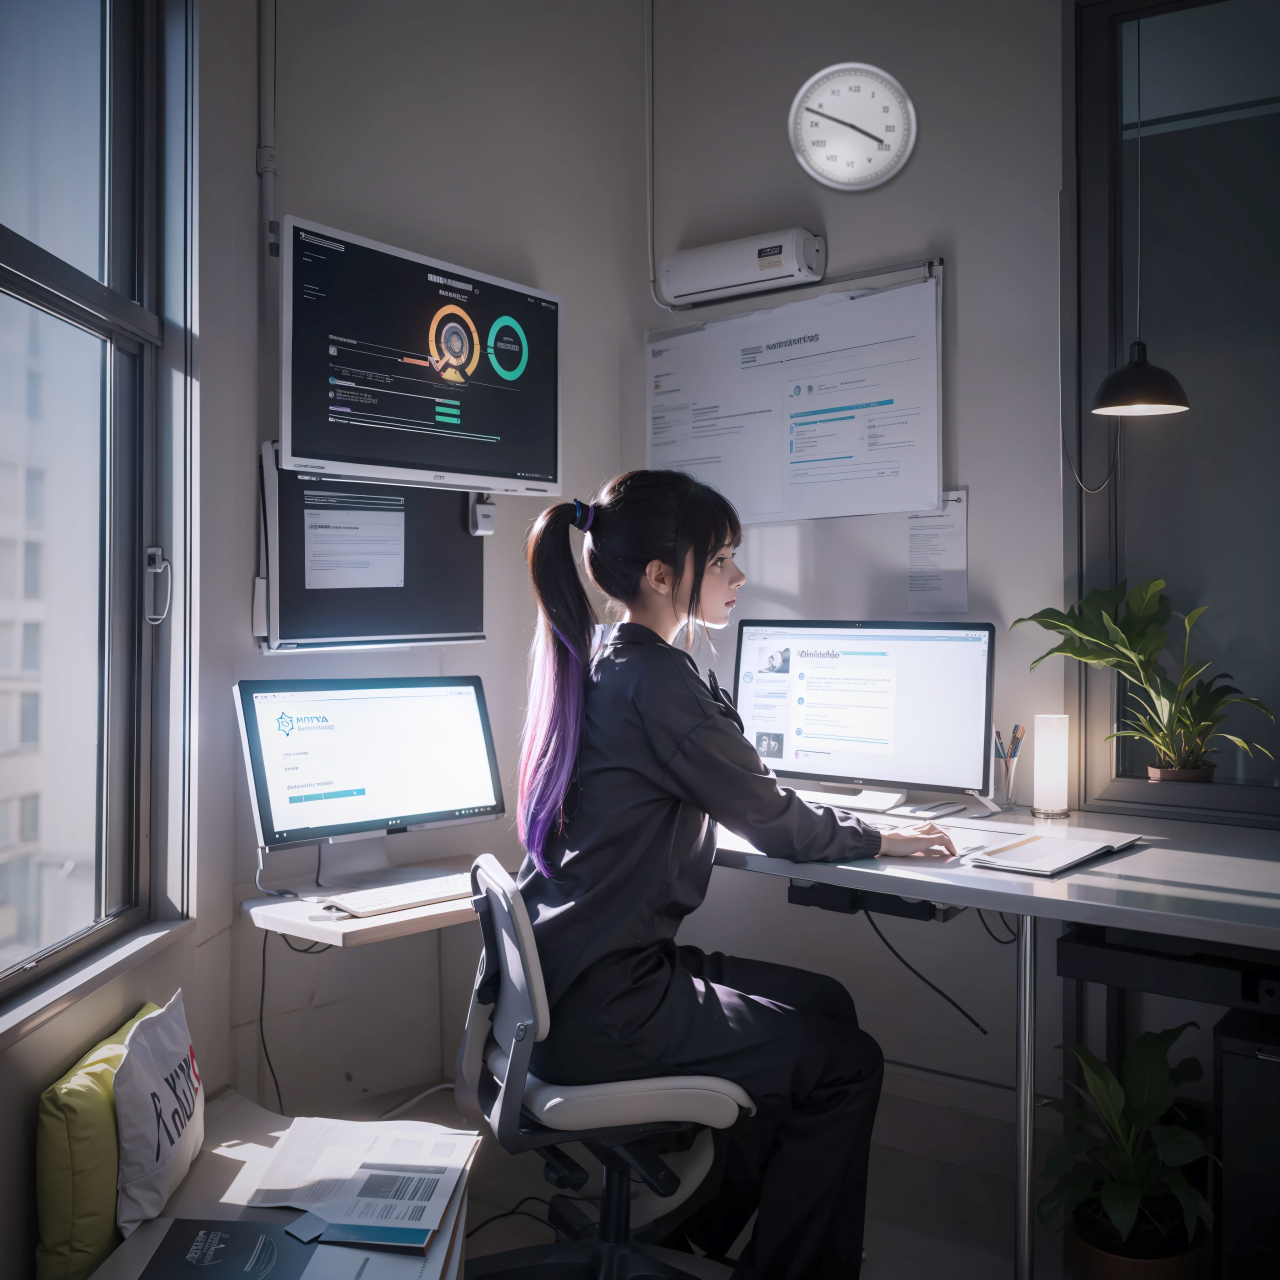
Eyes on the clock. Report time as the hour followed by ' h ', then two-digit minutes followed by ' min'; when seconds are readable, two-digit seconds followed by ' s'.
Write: 3 h 48 min
